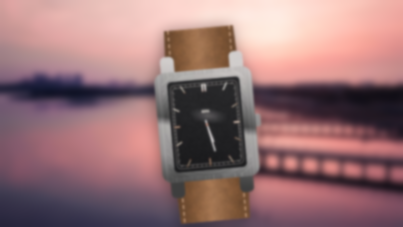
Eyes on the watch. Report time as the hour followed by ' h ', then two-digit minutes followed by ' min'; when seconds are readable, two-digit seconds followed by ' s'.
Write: 5 h 28 min
